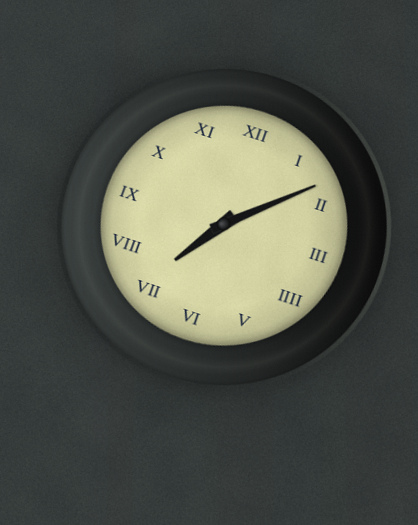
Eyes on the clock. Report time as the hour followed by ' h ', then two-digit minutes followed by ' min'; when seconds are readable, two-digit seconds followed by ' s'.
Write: 7 h 08 min
